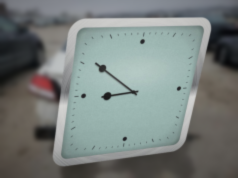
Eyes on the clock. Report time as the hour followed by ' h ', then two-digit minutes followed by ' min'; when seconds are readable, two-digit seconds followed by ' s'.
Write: 8 h 51 min
